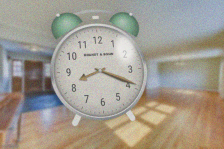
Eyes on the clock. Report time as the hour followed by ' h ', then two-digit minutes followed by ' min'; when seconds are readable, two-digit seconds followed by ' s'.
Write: 8 h 19 min
